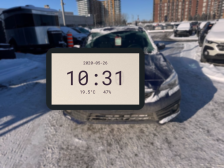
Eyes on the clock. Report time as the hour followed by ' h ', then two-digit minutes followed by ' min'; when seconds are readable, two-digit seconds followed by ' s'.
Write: 10 h 31 min
